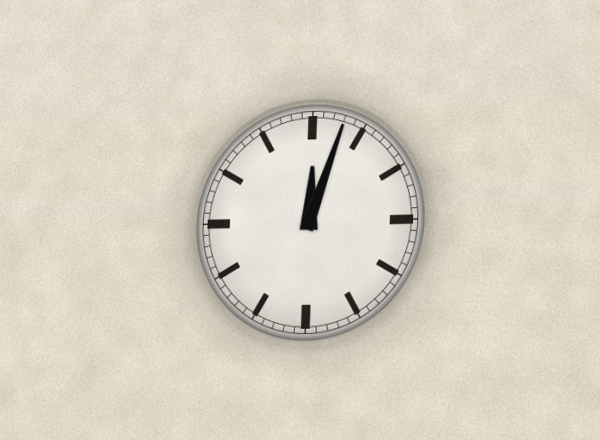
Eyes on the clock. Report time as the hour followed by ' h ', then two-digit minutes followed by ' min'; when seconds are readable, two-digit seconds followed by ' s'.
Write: 12 h 03 min
